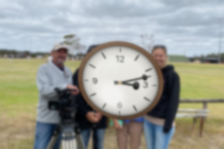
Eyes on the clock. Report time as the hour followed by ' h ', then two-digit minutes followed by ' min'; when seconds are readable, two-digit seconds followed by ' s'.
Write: 3 h 12 min
